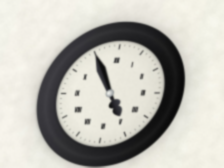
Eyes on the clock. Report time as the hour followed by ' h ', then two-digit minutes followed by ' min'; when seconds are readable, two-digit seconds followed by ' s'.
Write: 4 h 55 min
